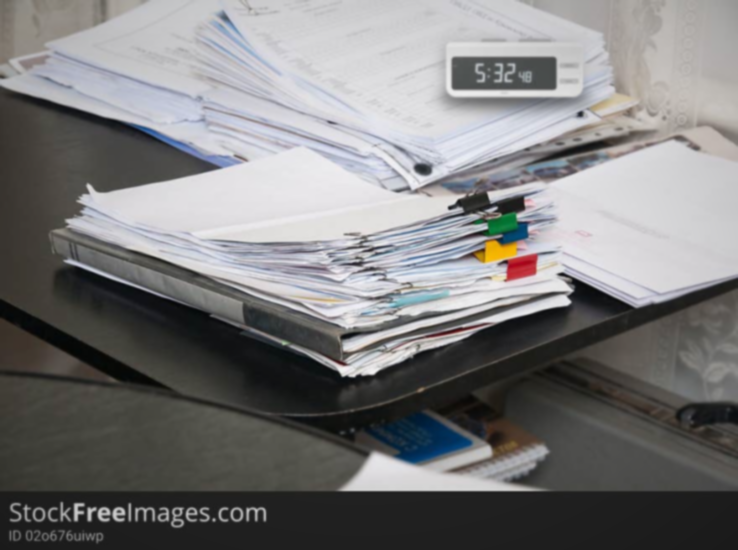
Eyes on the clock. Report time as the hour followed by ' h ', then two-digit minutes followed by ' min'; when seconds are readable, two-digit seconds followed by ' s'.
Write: 5 h 32 min
